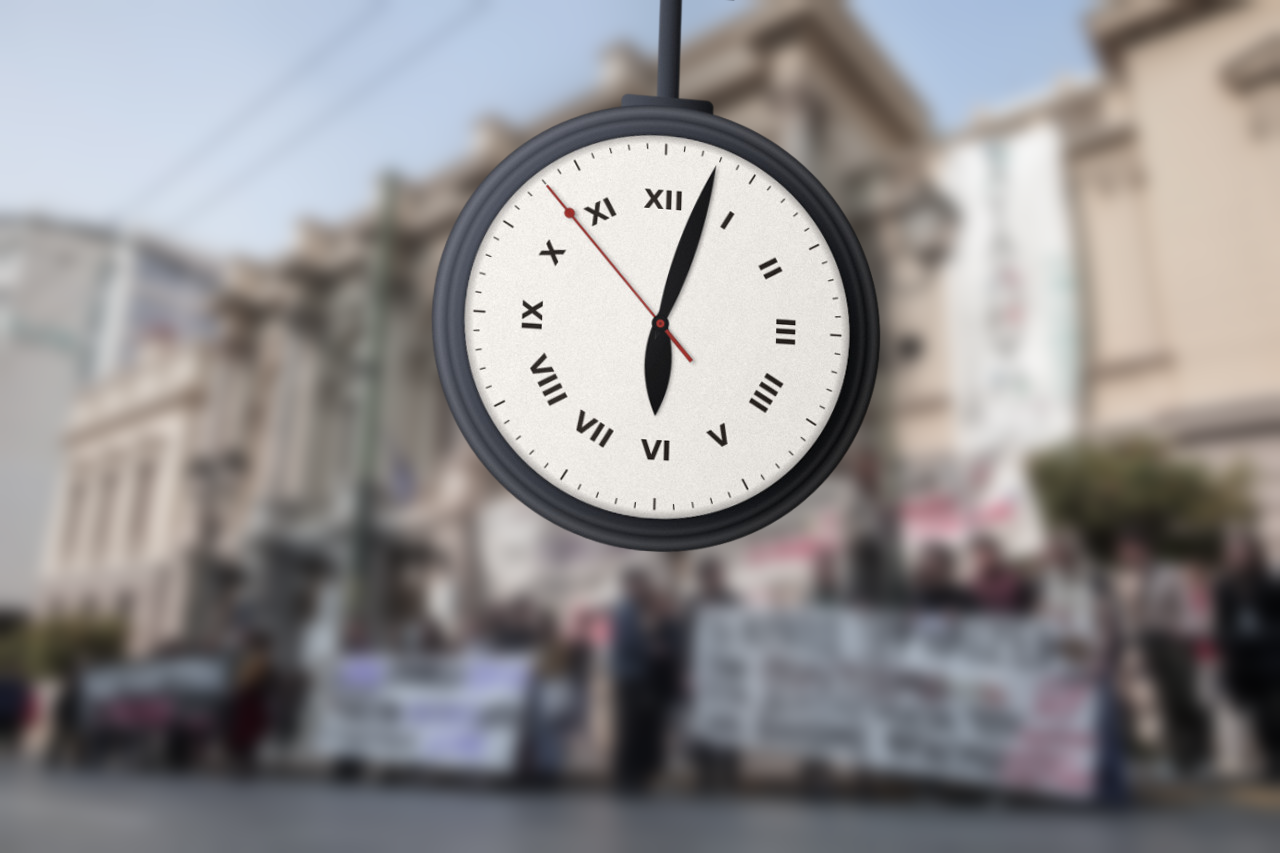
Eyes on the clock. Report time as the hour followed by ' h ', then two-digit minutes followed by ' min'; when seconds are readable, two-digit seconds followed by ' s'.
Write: 6 h 02 min 53 s
